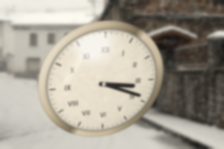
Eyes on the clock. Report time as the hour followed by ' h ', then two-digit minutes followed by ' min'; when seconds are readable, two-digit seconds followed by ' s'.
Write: 3 h 19 min
